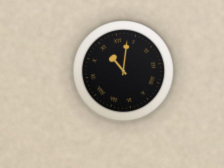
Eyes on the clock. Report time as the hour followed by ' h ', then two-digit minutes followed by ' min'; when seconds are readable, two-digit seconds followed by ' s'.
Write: 11 h 03 min
